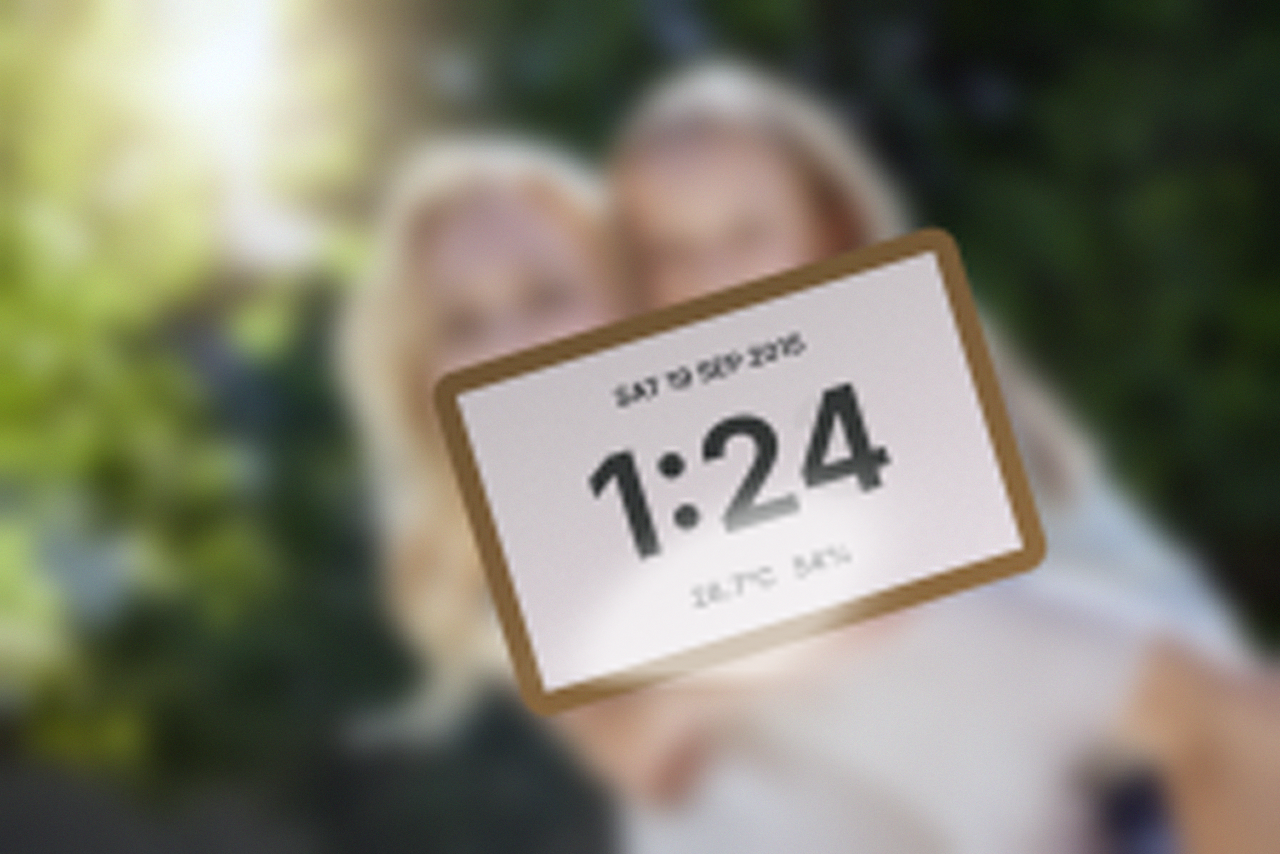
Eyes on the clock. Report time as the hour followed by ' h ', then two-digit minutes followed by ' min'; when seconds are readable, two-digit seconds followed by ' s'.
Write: 1 h 24 min
